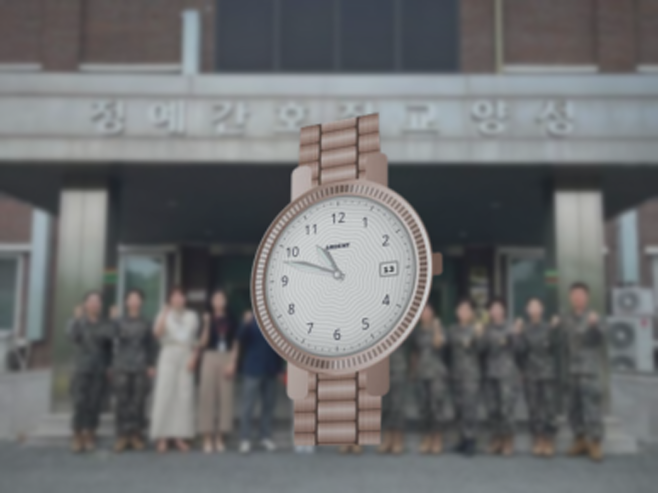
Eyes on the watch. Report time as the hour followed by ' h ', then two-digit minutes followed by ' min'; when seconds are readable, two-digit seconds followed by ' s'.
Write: 10 h 48 min
